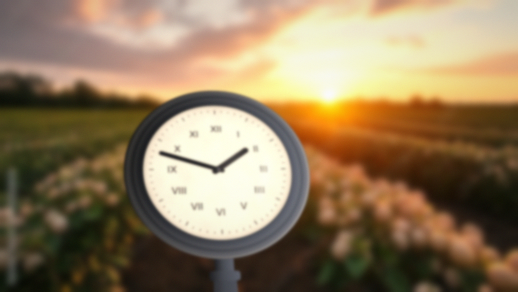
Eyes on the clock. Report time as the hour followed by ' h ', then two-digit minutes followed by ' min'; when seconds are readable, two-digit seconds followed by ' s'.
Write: 1 h 48 min
